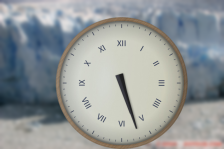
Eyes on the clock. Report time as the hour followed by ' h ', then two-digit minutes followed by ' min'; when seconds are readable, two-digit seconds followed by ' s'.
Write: 5 h 27 min
